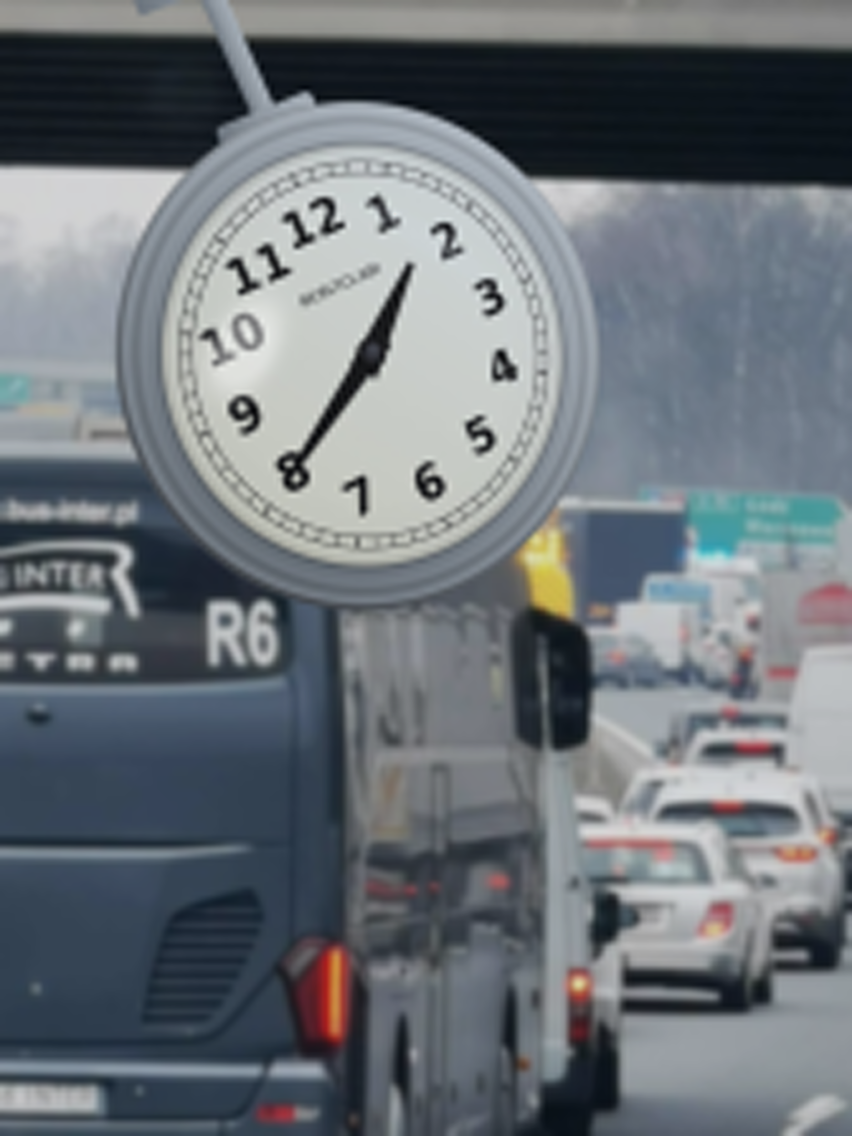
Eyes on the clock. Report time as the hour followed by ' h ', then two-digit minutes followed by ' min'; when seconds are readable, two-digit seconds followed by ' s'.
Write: 1 h 40 min
